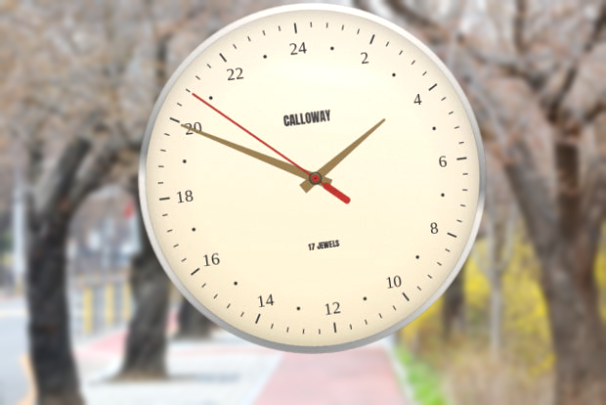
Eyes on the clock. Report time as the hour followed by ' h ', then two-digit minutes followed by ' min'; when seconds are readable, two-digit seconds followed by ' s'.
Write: 3 h 49 min 52 s
